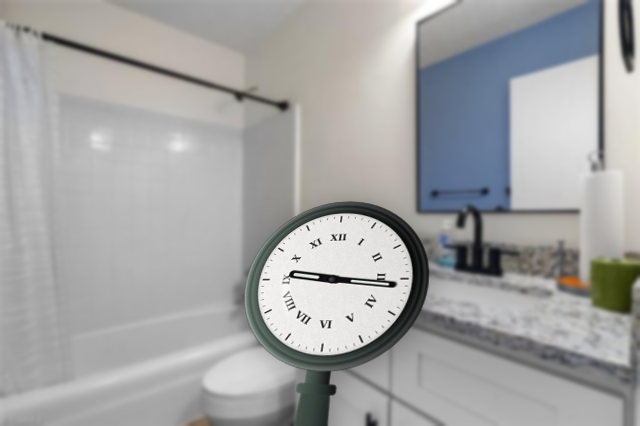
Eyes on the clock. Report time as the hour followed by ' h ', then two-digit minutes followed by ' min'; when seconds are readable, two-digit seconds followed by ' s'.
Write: 9 h 16 min
